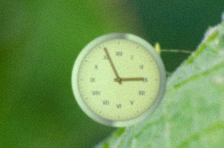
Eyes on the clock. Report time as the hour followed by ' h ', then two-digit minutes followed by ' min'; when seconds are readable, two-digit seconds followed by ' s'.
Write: 2 h 56 min
